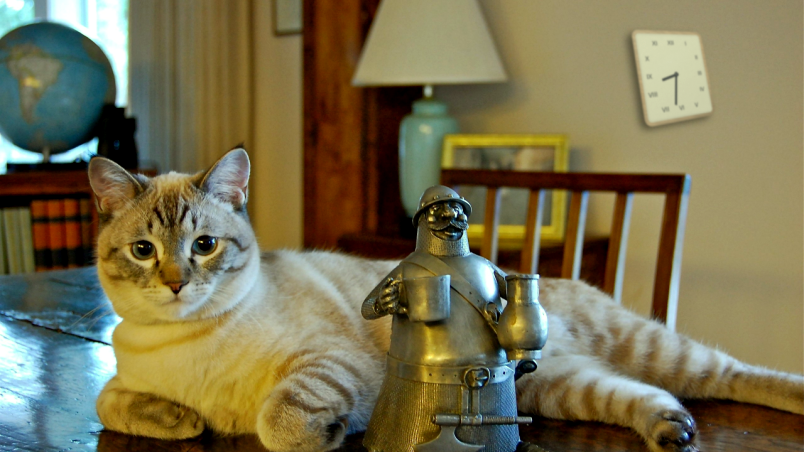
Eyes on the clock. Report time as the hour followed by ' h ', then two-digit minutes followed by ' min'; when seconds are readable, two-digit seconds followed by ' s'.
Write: 8 h 32 min
